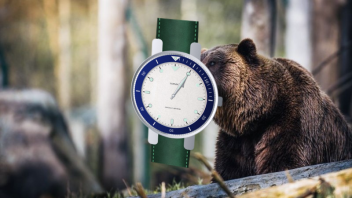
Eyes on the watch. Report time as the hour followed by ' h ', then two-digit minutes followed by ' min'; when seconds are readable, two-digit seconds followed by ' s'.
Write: 1 h 05 min
